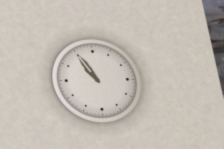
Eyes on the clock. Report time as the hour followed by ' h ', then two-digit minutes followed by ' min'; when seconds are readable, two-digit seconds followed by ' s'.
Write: 10 h 55 min
